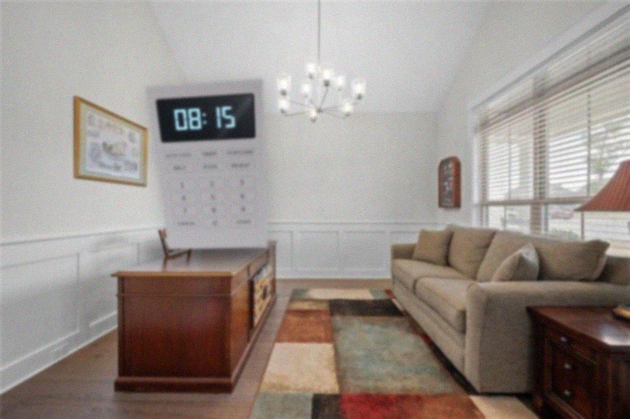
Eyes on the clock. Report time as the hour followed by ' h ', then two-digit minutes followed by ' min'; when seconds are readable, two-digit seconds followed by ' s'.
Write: 8 h 15 min
